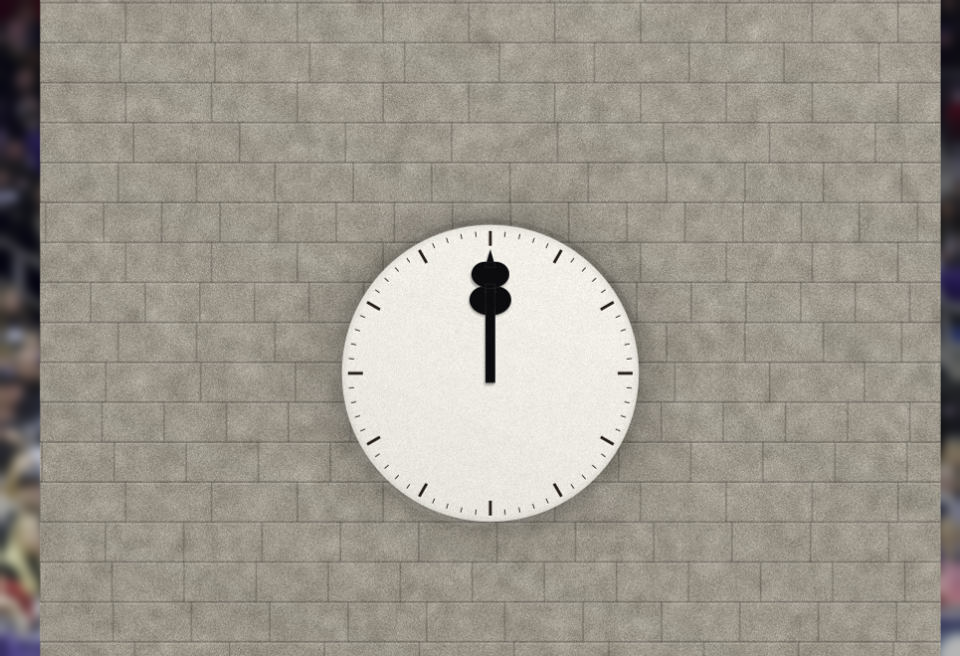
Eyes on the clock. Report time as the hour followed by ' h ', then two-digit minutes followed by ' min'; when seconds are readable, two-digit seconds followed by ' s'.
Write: 12 h 00 min
